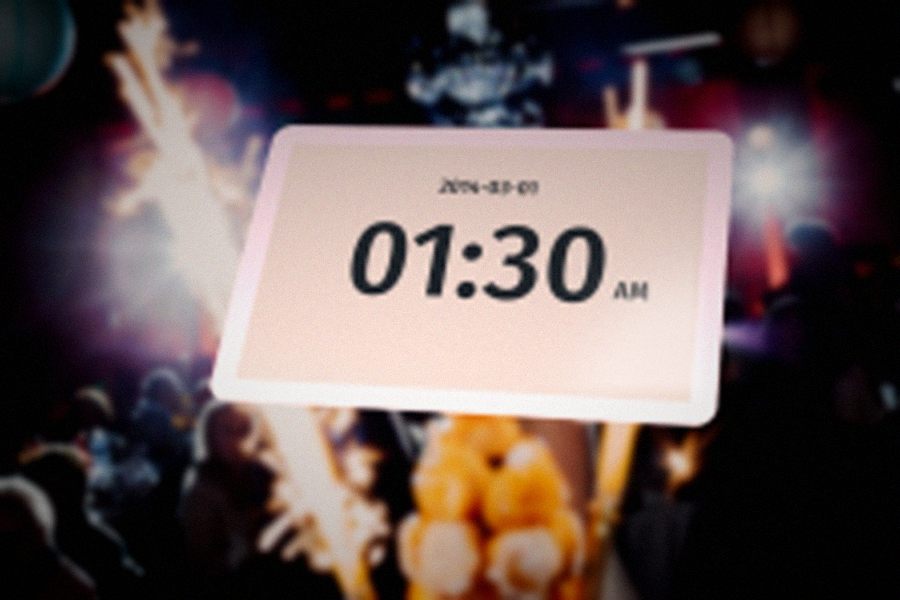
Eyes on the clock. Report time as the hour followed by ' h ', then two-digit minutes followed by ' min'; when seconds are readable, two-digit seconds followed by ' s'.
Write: 1 h 30 min
